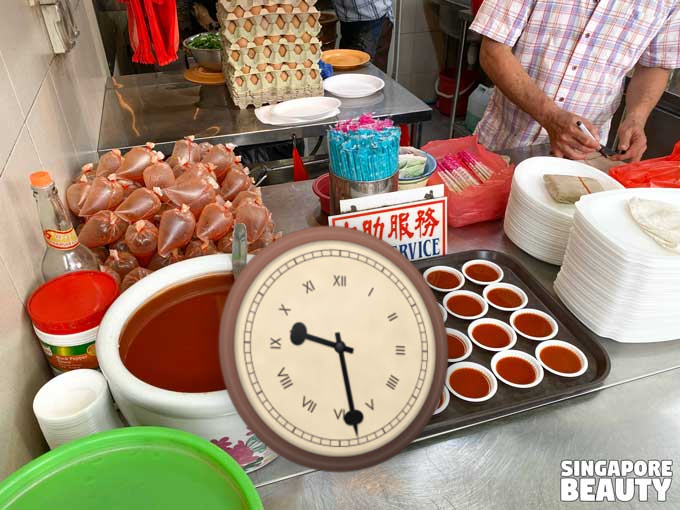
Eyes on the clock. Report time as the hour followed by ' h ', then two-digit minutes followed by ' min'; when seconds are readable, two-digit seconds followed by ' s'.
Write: 9 h 28 min
